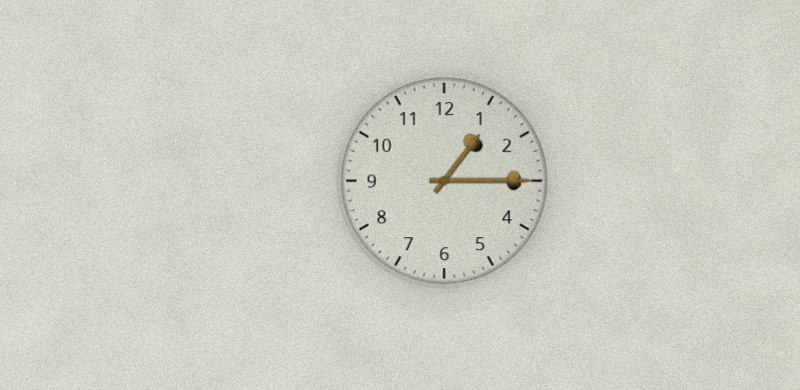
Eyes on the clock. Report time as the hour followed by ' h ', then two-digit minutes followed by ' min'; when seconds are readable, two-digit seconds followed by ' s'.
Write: 1 h 15 min
